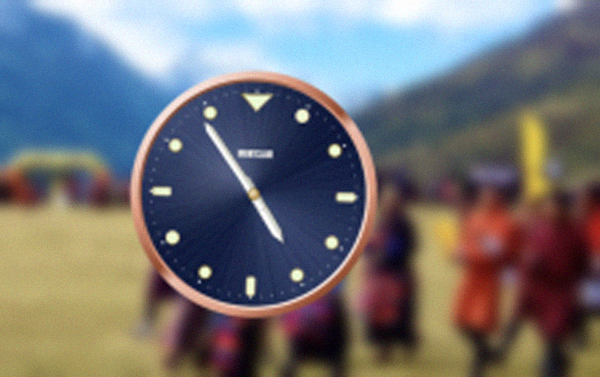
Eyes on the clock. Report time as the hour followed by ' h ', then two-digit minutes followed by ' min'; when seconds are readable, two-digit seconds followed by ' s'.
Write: 4 h 54 min
